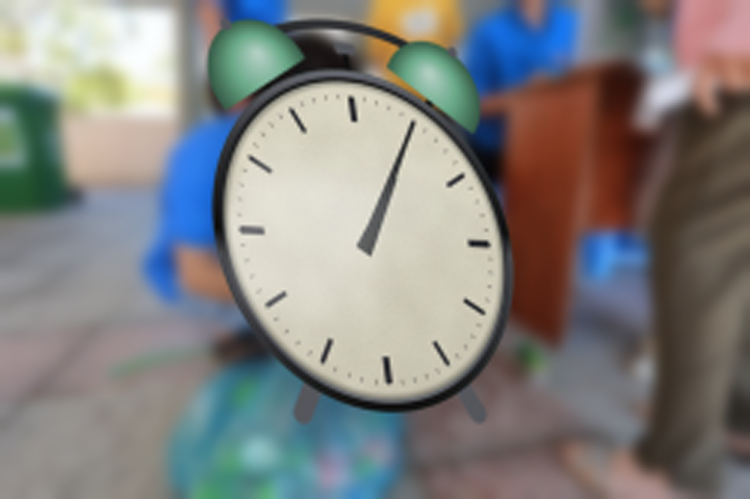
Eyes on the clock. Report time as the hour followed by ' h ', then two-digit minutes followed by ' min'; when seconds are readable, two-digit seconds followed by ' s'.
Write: 1 h 05 min
